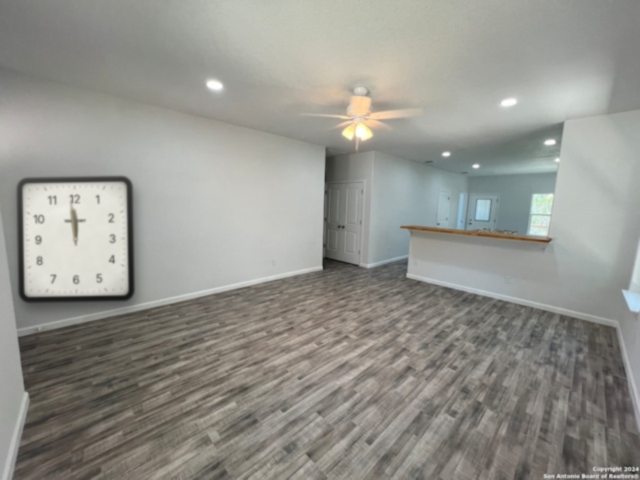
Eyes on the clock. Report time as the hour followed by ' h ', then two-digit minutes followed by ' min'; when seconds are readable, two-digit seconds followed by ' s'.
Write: 11 h 59 min
